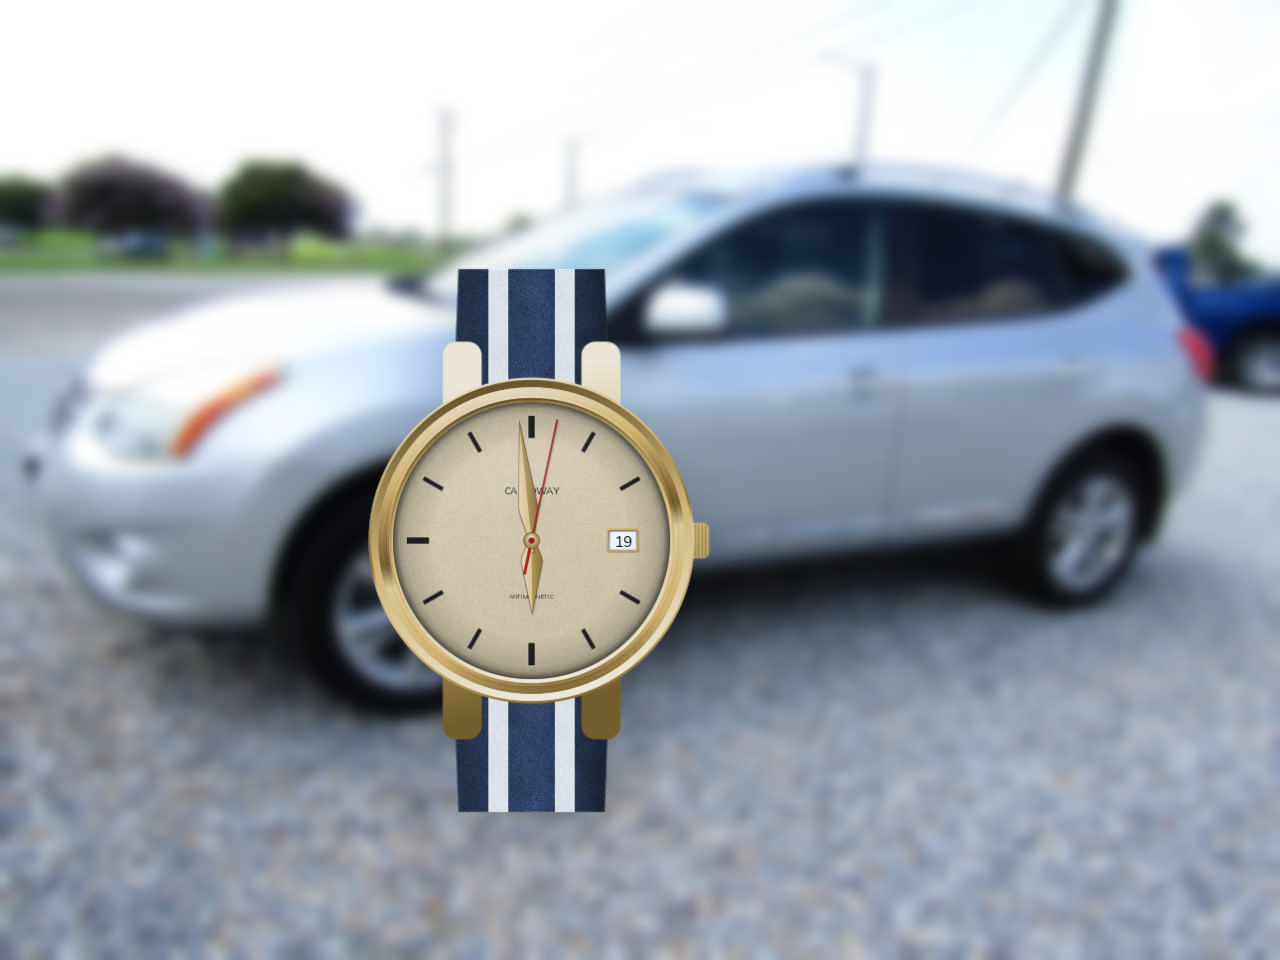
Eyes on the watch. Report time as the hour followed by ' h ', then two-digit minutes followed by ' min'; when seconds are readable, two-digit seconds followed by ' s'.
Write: 5 h 59 min 02 s
